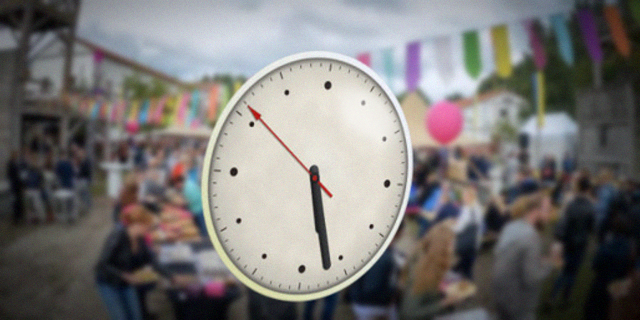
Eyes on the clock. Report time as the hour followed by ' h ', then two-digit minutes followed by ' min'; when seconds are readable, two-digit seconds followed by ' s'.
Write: 5 h 26 min 51 s
